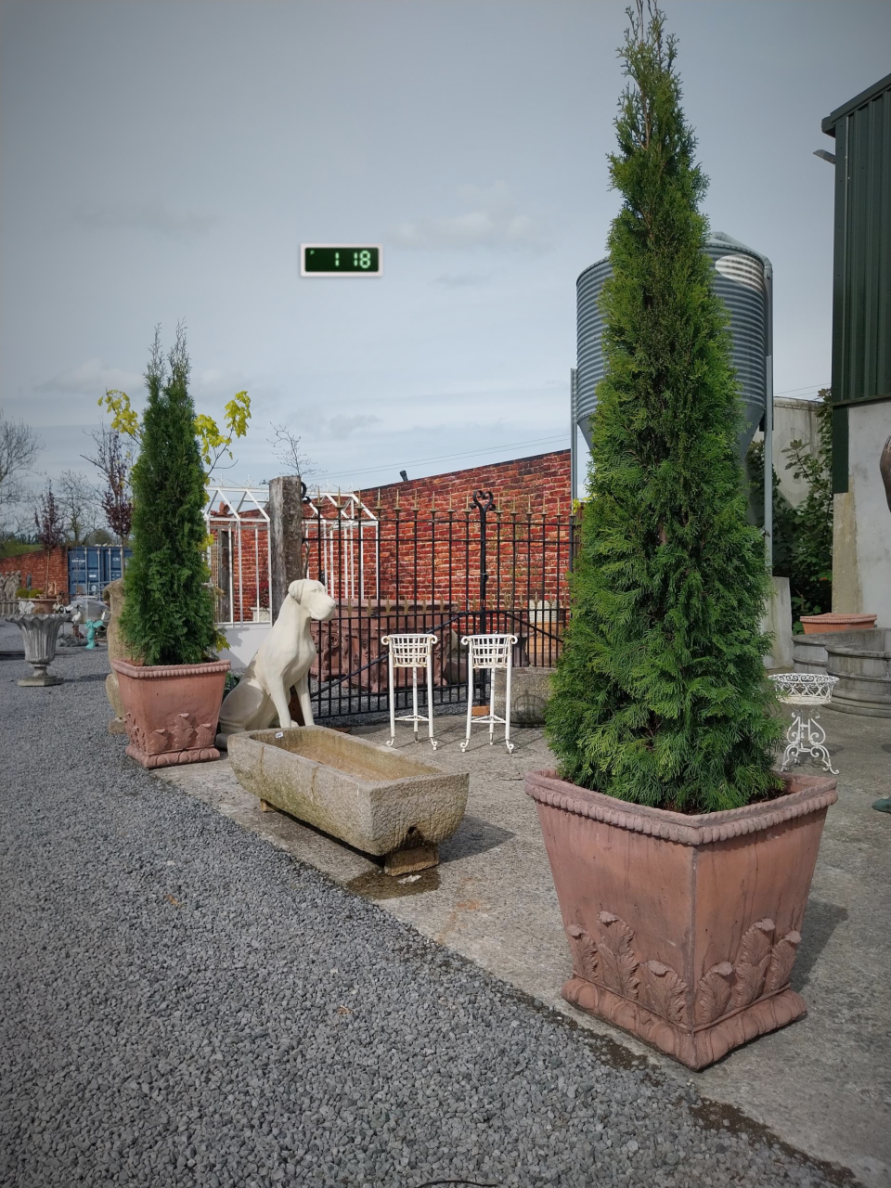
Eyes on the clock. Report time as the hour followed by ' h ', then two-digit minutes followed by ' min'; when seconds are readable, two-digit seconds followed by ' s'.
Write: 1 h 18 min
